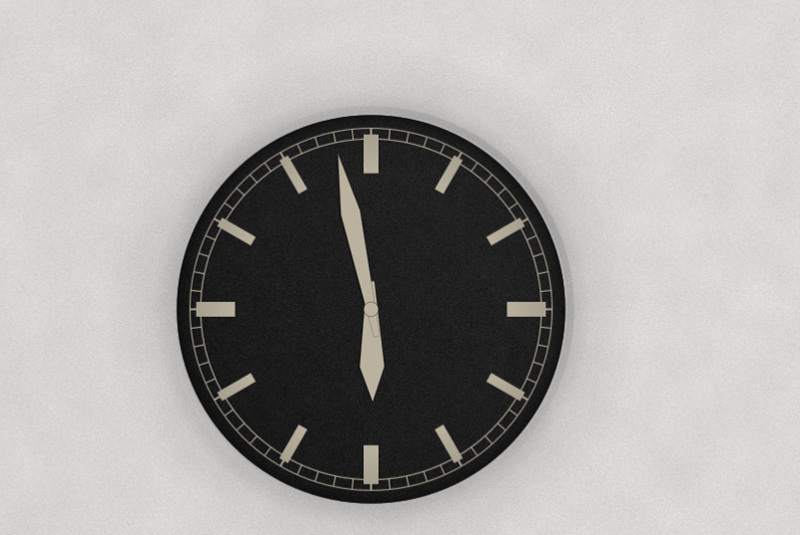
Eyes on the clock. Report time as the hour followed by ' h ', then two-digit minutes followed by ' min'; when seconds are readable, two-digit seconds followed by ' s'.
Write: 5 h 58 min
